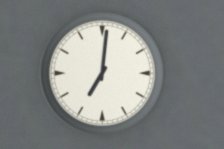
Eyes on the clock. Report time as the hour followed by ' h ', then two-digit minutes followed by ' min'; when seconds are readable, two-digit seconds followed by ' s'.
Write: 7 h 01 min
